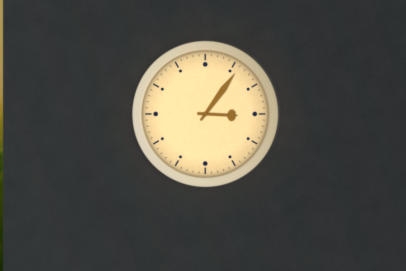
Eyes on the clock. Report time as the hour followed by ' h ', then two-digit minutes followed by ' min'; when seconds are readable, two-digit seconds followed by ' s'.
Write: 3 h 06 min
